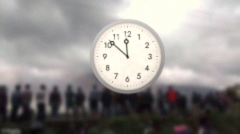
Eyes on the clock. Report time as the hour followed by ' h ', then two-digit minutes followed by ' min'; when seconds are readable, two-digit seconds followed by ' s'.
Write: 11 h 52 min
